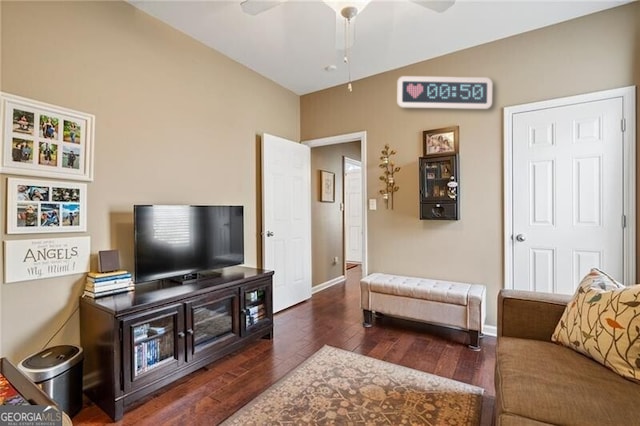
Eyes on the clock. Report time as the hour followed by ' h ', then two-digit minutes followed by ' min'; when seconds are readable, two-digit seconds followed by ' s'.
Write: 0 h 50 min
